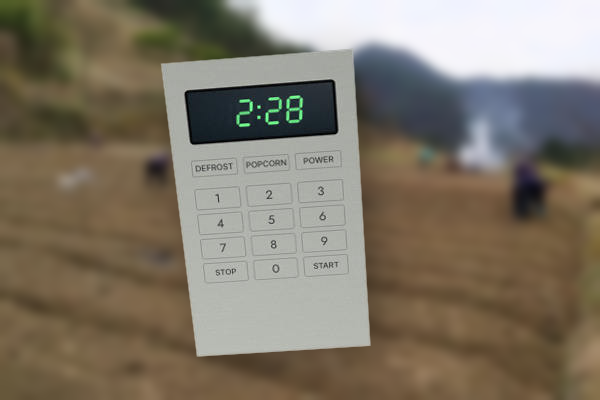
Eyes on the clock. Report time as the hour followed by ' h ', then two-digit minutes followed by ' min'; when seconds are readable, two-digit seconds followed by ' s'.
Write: 2 h 28 min
